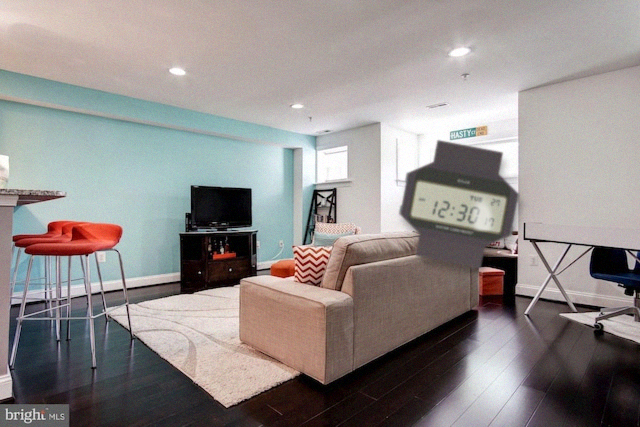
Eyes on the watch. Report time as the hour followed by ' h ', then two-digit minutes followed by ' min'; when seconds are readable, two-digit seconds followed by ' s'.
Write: 12 h 30 min
